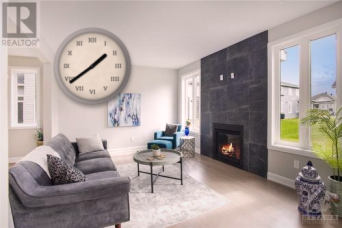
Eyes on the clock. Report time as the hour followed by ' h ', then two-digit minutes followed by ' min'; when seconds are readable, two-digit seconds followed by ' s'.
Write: 1 h 39 min
